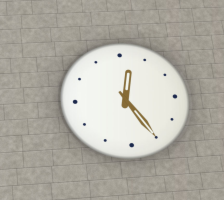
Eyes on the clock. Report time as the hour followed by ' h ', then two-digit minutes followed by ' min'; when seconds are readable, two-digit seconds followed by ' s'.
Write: 12 h 25 min
